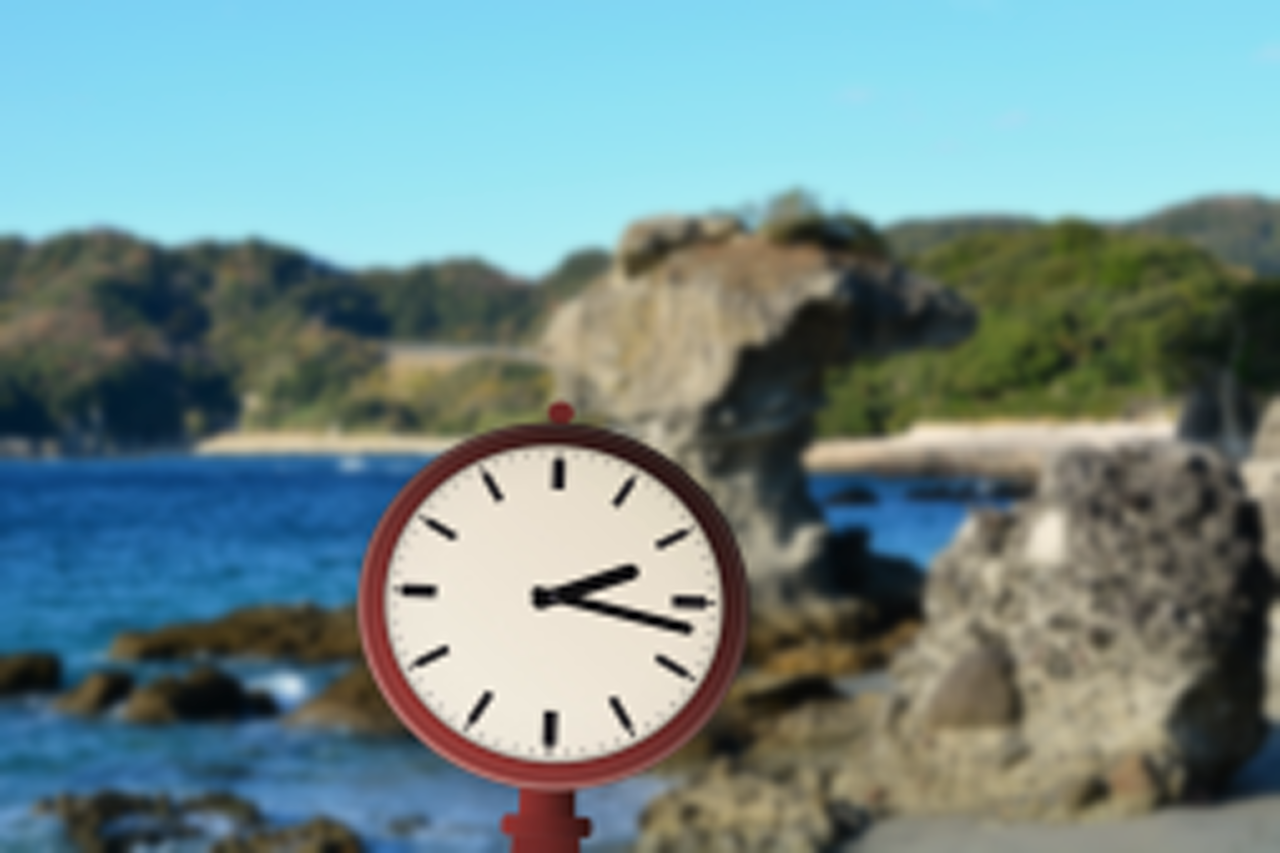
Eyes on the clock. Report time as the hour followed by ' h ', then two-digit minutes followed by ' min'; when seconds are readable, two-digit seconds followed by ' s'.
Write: 2 h 17 min
